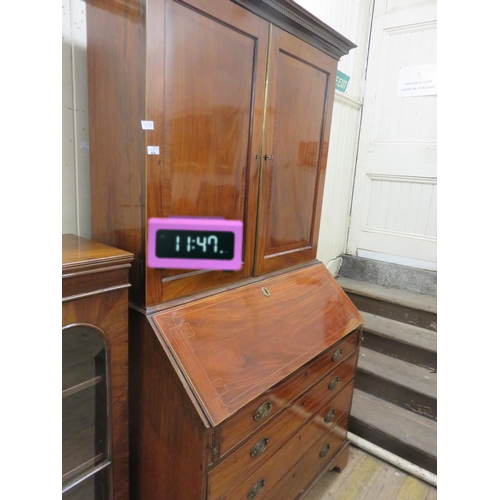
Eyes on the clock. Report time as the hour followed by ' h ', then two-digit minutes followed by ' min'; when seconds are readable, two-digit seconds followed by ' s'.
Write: 11 h 47 min
